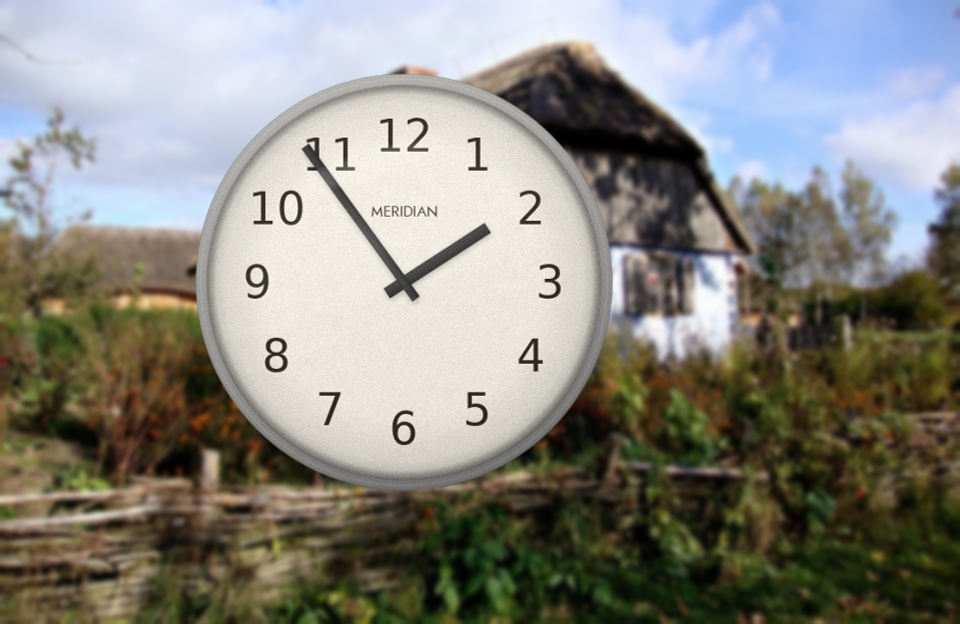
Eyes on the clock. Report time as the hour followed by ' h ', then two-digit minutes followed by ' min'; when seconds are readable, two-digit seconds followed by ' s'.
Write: 1 h 54 min
